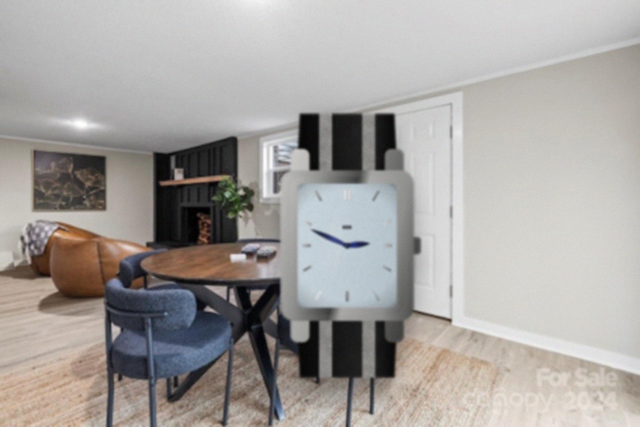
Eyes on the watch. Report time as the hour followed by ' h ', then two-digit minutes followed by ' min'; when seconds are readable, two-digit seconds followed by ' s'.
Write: 2 h 49 min
